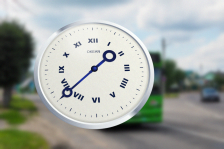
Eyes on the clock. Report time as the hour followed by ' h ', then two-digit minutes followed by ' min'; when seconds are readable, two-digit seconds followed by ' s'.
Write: 1 h 38 min
